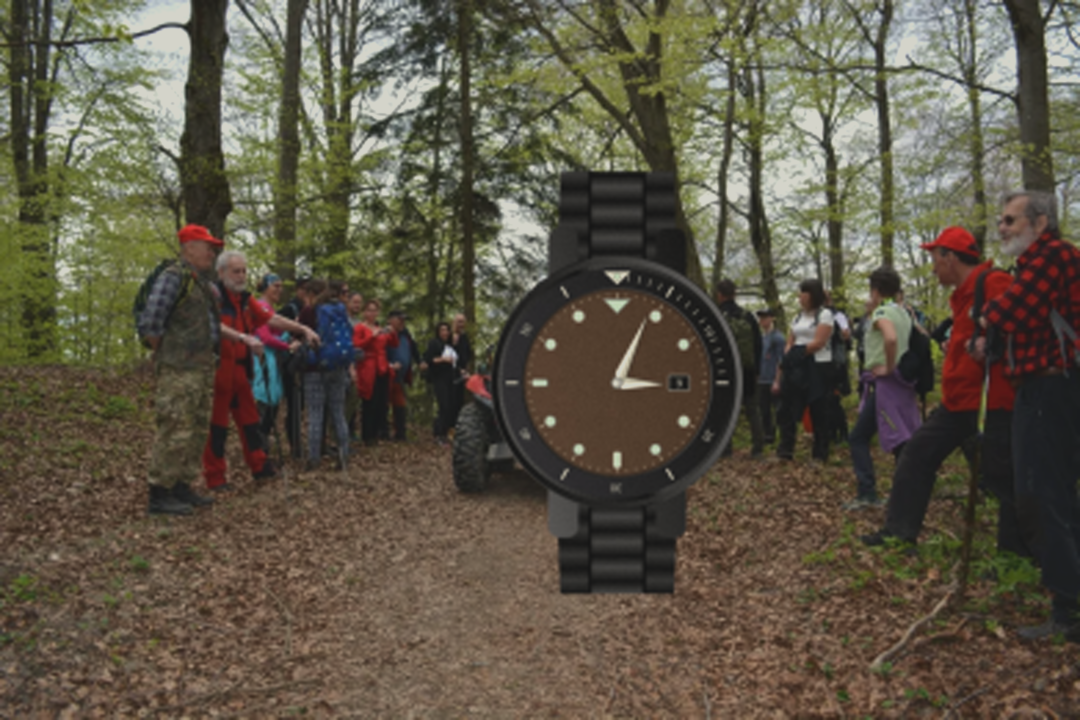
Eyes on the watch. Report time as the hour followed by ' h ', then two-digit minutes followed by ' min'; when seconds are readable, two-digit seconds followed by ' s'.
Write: 3 h 04 min
